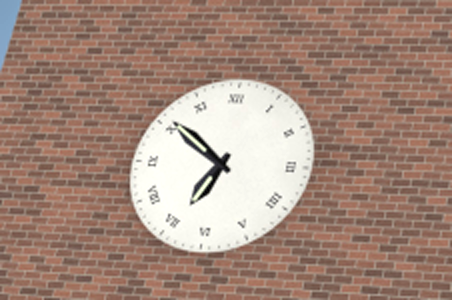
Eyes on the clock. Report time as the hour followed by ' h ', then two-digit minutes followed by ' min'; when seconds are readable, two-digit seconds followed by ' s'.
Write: 6 h 51 min
